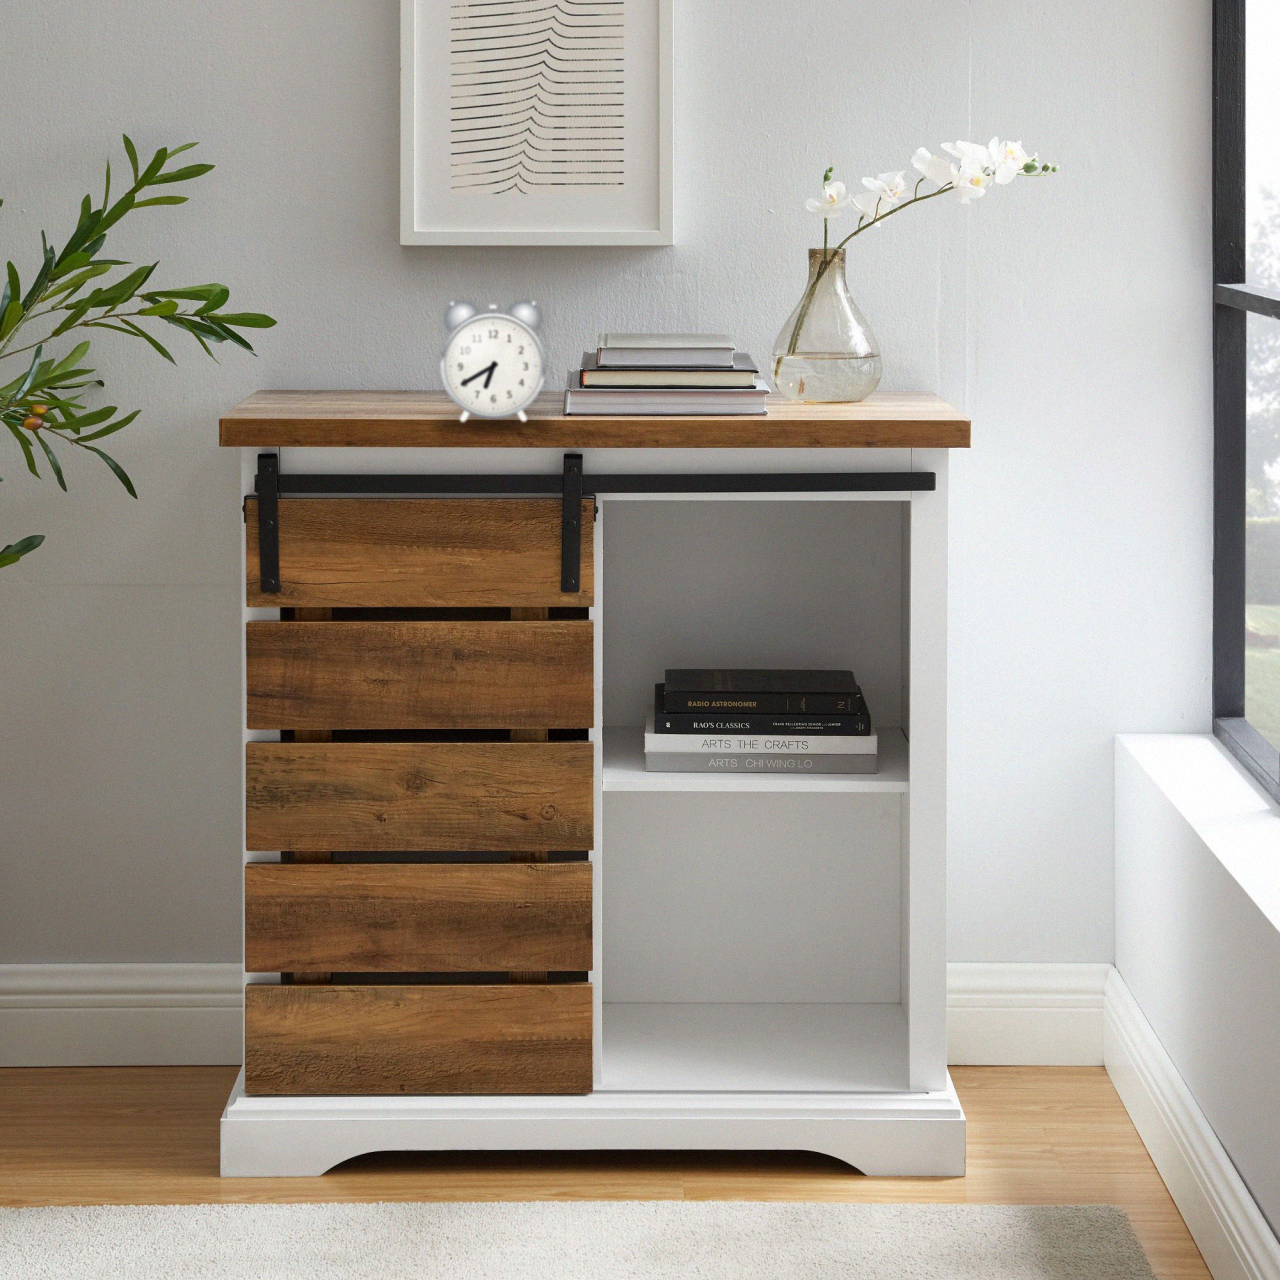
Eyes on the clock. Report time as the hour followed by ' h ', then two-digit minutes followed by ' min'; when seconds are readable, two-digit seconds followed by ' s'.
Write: 6 h 40 min
